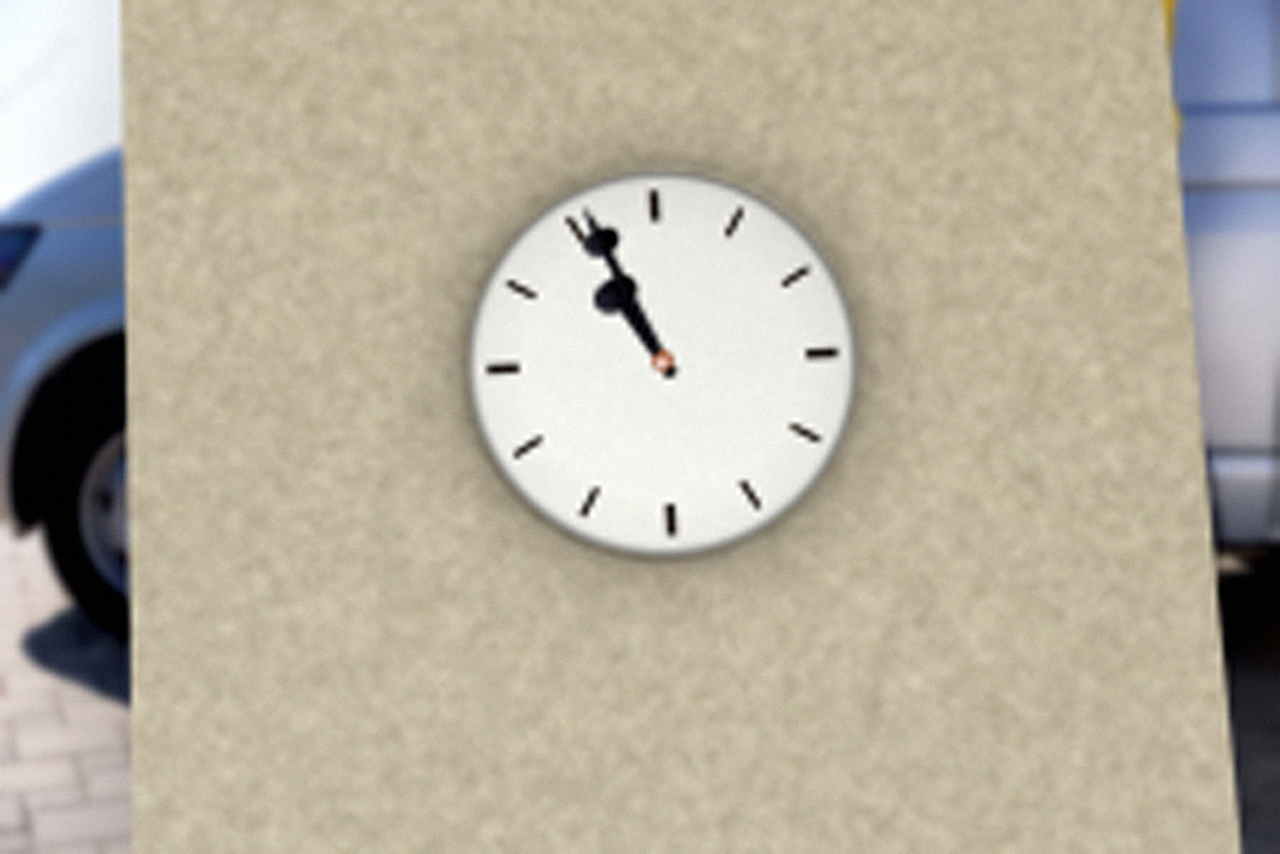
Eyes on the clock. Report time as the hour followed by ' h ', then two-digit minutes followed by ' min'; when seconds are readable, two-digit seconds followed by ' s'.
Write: 10 h 56 min
